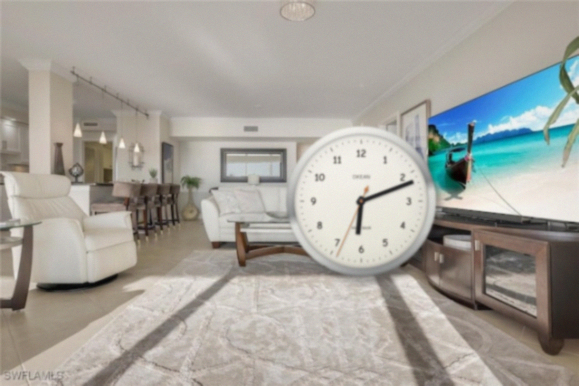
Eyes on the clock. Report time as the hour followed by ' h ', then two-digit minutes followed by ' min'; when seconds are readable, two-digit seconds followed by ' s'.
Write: 6 h 11 min 34 s
